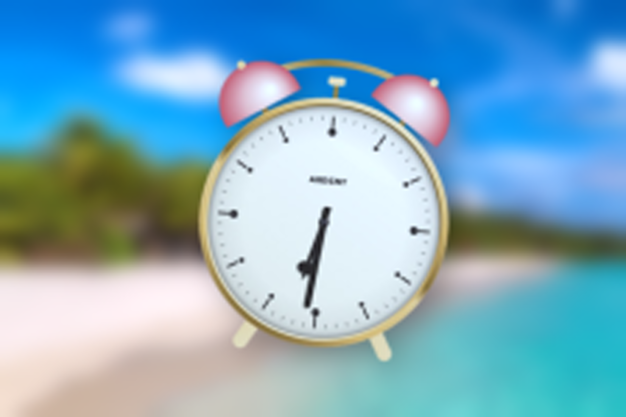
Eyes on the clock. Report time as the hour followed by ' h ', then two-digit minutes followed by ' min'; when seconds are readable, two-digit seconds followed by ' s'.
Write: 6 h 31 min
